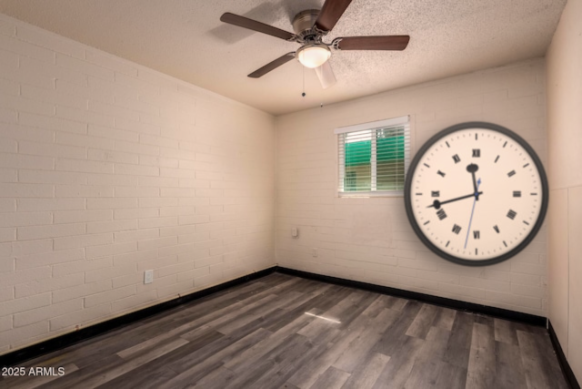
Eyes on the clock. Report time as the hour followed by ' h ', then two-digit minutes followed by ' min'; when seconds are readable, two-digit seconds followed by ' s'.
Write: 11 h 42 min 32 s
